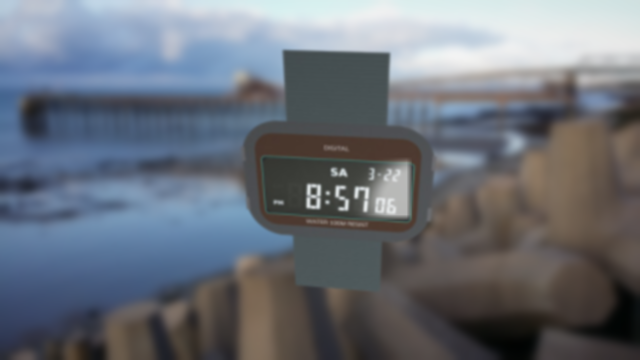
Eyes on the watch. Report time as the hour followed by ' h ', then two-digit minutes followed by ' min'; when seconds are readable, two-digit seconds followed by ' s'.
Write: 8 h 57 min 06 s
